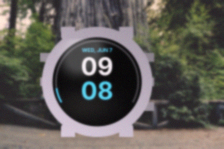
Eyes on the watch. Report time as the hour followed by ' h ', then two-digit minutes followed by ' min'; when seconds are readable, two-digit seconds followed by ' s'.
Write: 9 h 08 min
